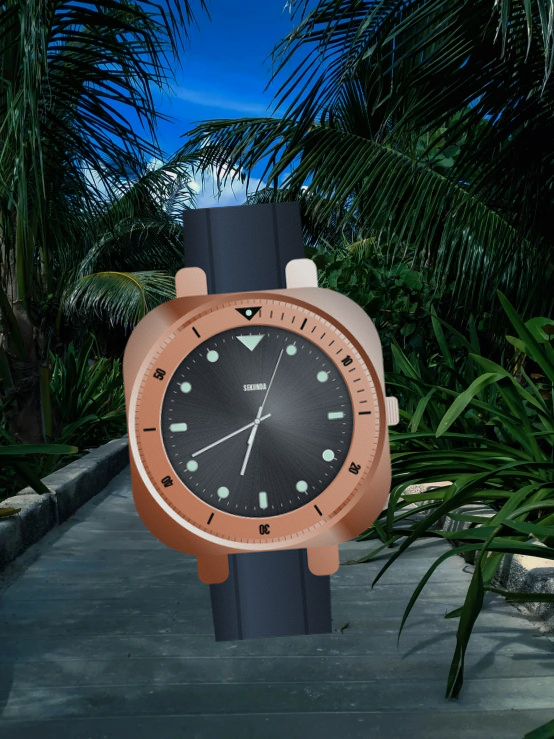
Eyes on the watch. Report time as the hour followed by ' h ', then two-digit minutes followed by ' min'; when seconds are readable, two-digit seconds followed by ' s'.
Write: 6 h 41 min 04 s
